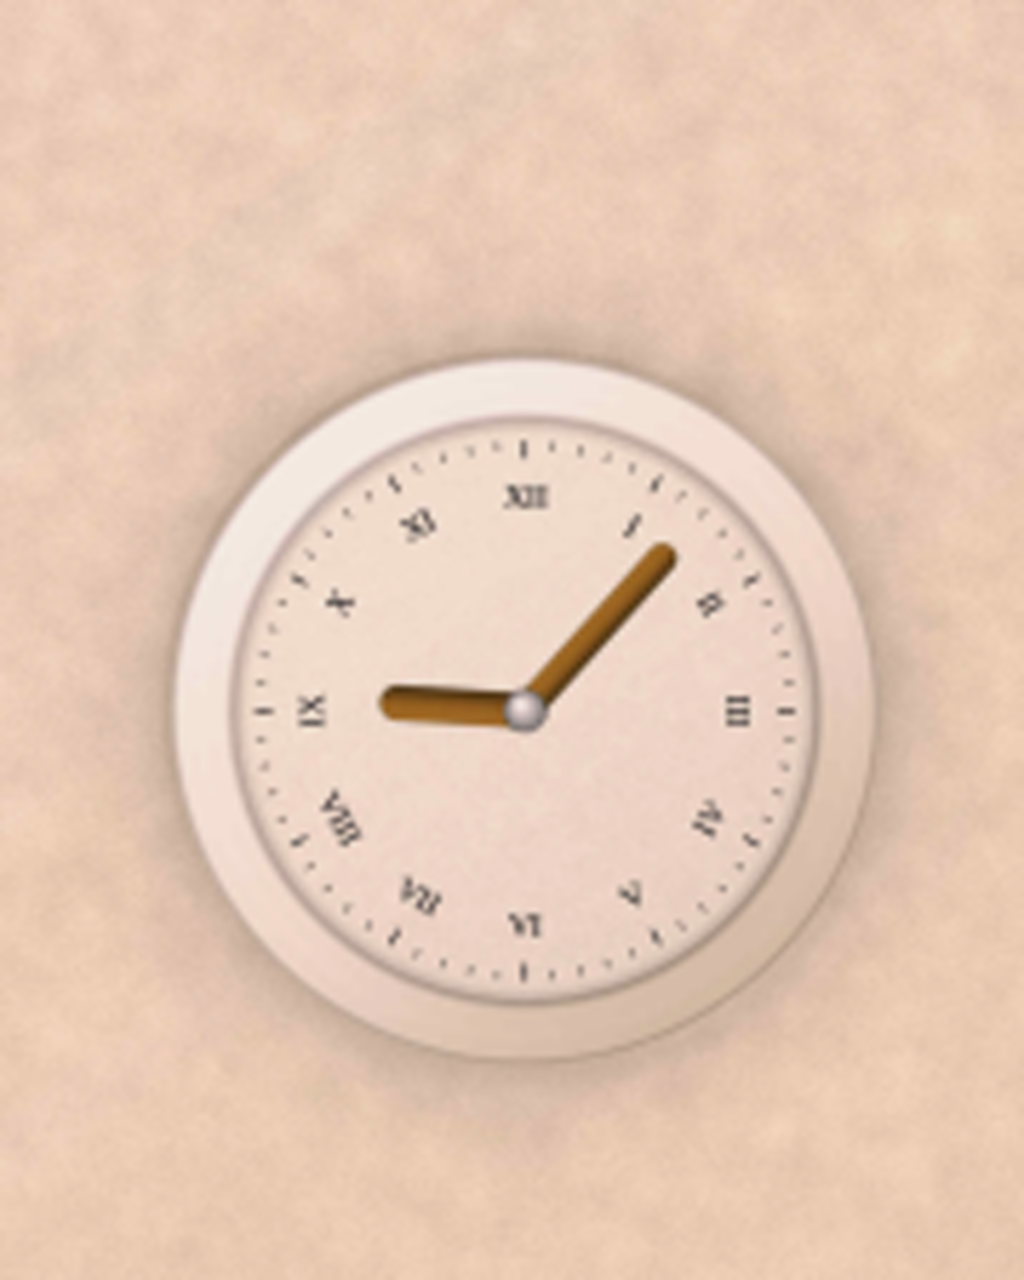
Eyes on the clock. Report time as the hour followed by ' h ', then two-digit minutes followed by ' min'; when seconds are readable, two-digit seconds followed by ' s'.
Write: 9 h 07 min
